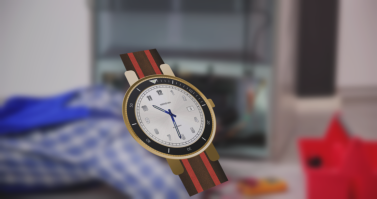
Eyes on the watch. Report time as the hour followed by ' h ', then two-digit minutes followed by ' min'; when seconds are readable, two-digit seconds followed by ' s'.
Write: 10 h 31 min
